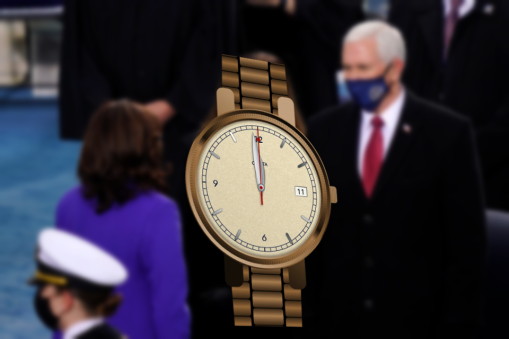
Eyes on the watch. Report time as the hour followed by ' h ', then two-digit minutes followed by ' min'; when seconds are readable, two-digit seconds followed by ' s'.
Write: 11 h 59 min 00 s
